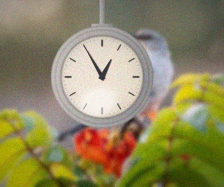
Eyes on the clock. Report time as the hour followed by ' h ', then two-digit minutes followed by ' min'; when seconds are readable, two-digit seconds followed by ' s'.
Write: 12 h 55 min
